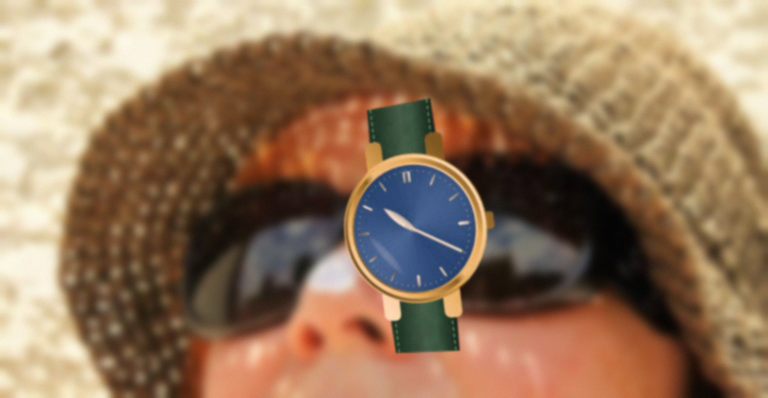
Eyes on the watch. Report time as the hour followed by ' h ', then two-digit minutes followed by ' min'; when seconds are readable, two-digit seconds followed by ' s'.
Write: 10 h 20 min
